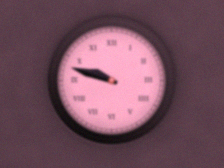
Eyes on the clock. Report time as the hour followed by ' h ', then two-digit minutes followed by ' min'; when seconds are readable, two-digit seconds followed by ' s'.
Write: 9 h 48 min
